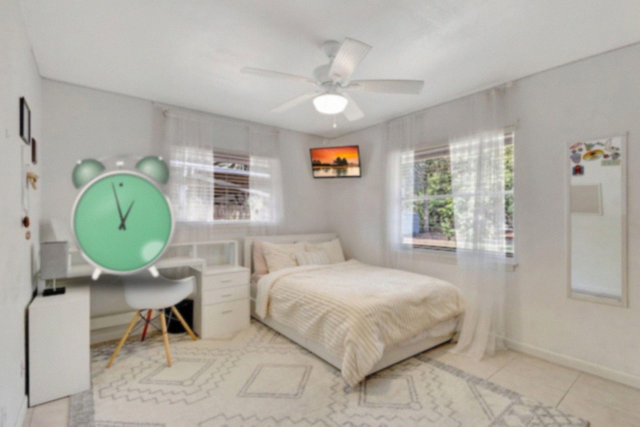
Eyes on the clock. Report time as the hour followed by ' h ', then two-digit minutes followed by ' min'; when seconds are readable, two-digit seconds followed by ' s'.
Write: 12 h 58 min
